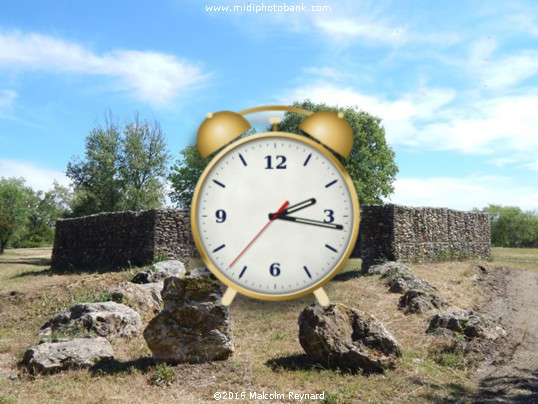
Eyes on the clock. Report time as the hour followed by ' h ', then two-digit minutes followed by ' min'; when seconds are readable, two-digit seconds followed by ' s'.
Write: 2 h 16 min 37 s
